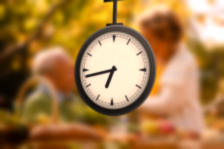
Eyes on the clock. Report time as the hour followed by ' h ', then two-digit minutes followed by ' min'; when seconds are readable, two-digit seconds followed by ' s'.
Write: 6 h 43 min
